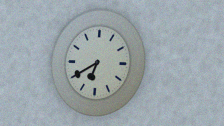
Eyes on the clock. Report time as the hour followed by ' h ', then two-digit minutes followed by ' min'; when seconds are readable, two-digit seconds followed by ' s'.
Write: 6 h 40 min
